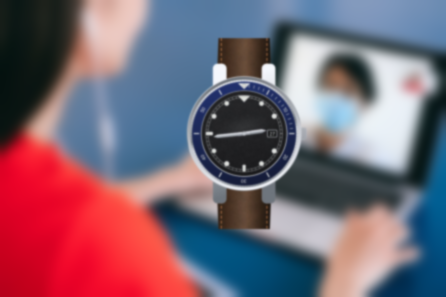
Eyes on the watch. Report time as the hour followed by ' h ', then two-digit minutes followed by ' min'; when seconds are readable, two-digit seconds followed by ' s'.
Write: 2 h 44 min
